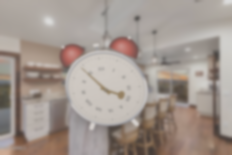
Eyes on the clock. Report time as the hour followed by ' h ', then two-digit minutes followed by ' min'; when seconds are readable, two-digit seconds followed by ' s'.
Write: 3 h 54 min
